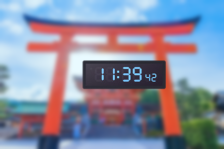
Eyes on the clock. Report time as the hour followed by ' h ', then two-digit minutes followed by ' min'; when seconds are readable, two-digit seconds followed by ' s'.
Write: 11 h 39 min 42 s
